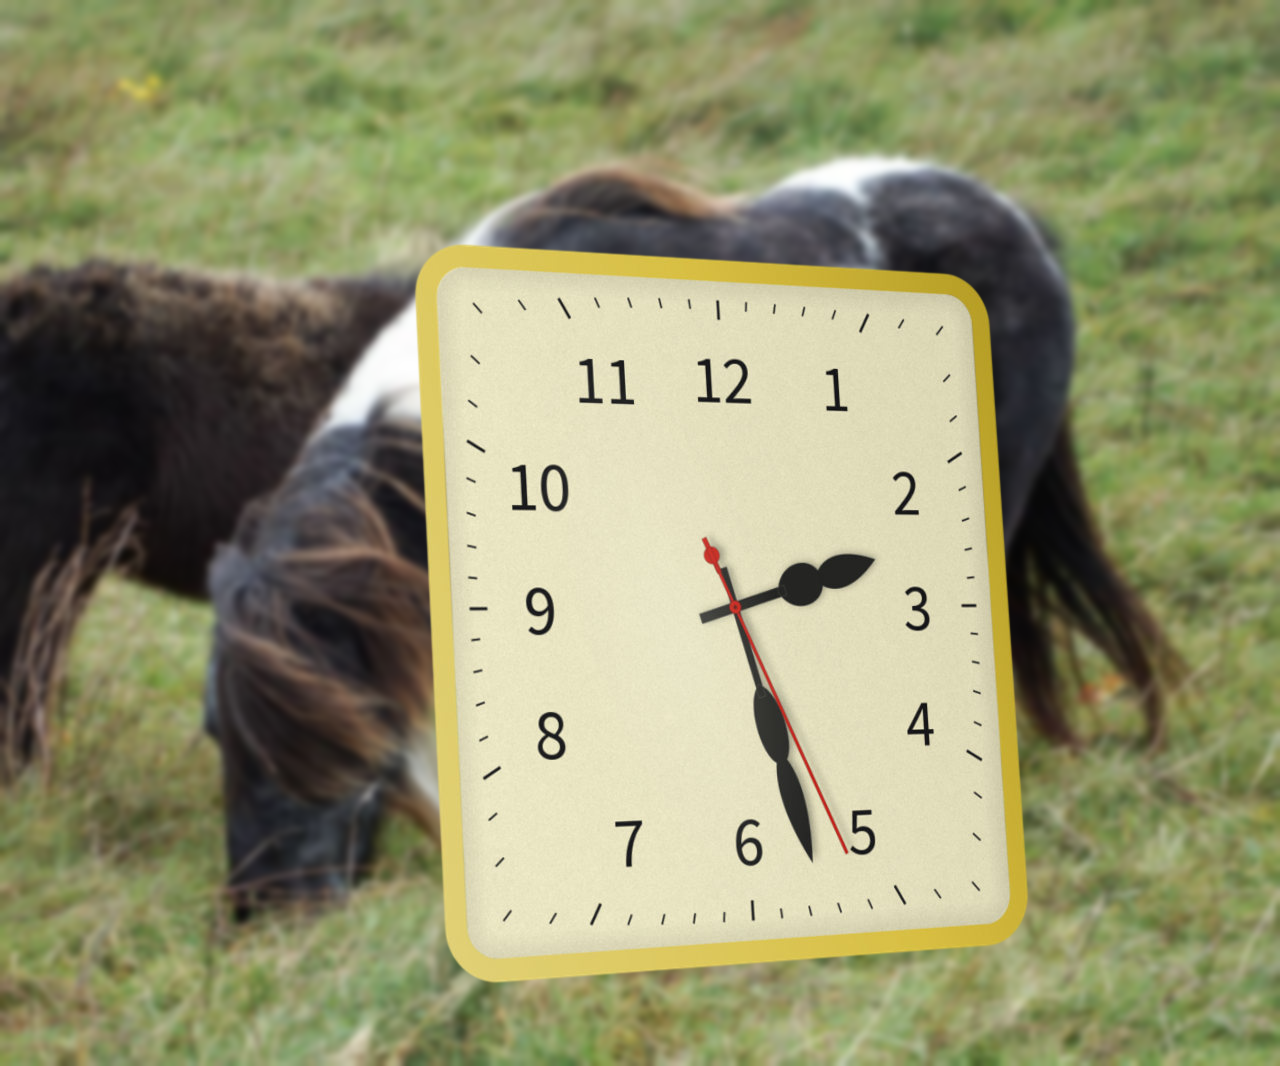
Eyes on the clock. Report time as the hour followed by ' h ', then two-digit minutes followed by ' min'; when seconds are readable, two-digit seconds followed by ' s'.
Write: 2 h 27 min 26 s
